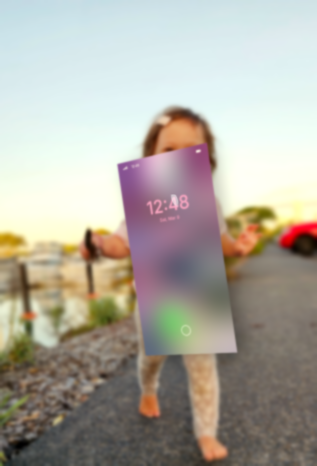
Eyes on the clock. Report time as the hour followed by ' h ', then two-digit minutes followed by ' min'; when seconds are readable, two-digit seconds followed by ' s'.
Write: 12 h 48 min
